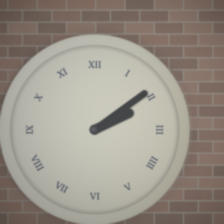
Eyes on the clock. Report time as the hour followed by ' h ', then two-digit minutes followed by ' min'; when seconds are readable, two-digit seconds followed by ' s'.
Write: 2 h 09 min
